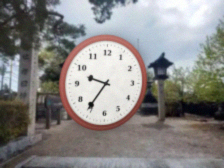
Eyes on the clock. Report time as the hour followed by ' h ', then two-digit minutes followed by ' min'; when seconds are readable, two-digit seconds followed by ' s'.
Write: 9 h 36 min
